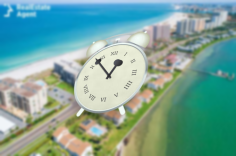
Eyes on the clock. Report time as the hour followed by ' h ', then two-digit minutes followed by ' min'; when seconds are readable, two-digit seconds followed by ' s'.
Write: 12 h 53 min
